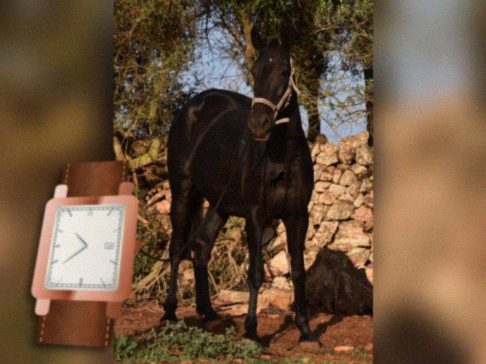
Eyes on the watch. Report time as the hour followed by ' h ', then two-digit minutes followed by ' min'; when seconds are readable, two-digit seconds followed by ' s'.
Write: 10 h 38 min
